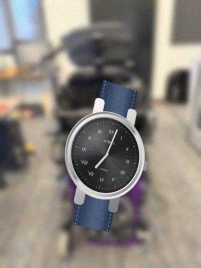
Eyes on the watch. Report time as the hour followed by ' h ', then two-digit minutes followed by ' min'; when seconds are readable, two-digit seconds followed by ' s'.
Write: 7 h 02 min
